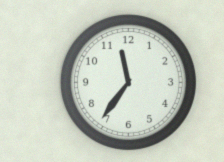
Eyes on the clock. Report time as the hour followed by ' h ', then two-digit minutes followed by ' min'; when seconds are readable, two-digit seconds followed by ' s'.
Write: 11 h 36 min
